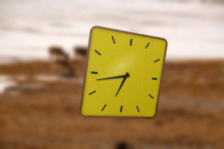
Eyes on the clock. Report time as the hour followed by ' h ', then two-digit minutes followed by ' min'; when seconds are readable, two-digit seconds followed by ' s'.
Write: 6 h 43 min
